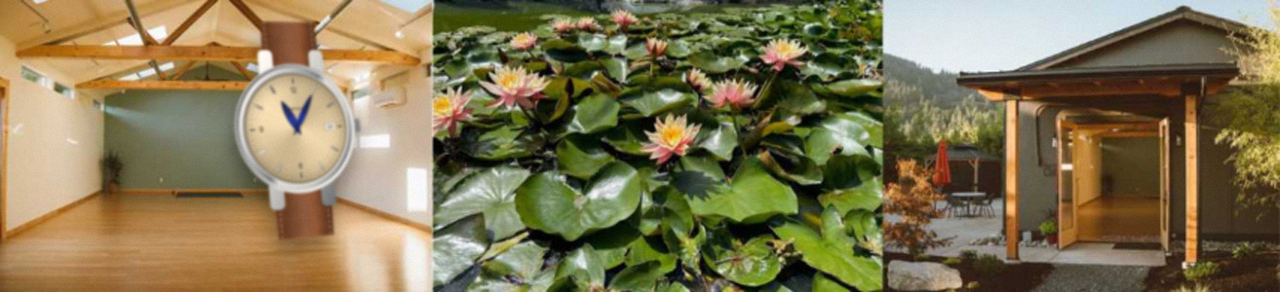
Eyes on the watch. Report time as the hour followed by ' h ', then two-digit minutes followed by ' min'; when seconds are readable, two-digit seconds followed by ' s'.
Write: 11 h 05 min
